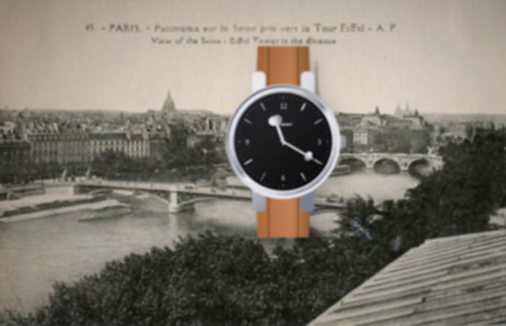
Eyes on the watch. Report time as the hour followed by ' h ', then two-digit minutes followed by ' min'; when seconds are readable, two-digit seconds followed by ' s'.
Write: 11 h 20 min
